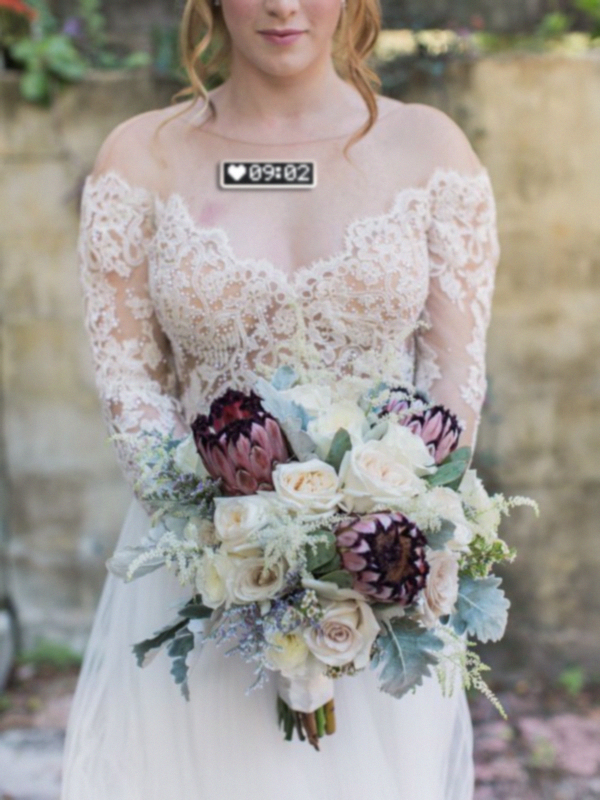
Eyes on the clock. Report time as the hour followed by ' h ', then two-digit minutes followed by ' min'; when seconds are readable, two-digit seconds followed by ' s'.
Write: 9 h 02 min
